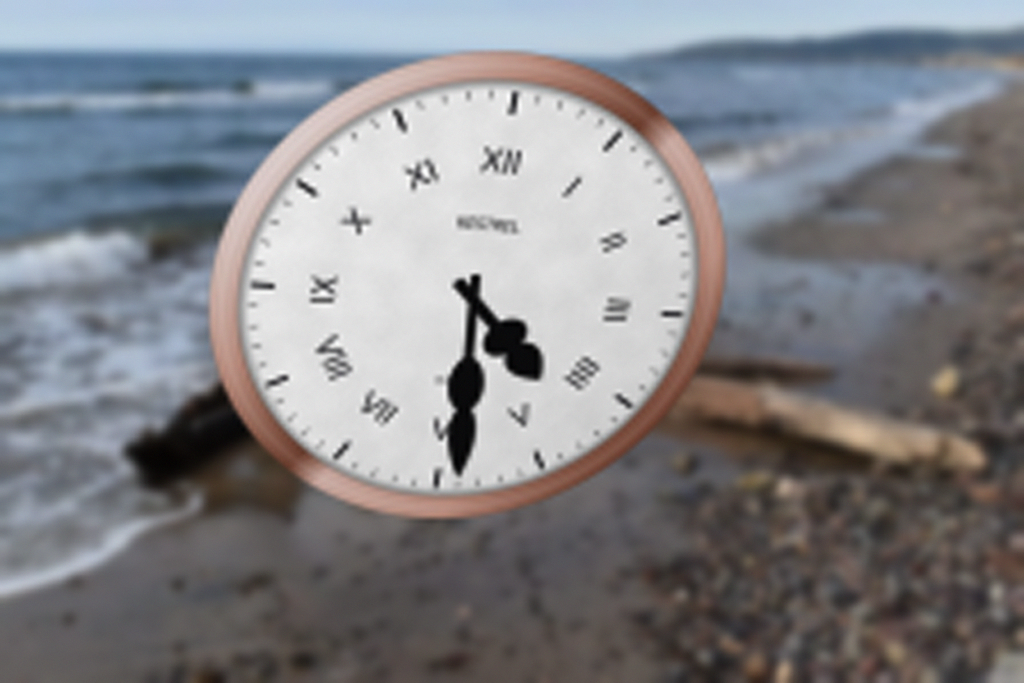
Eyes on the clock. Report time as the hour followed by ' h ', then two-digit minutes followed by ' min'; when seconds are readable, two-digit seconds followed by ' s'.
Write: 4 h 29 min
